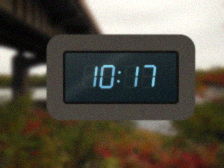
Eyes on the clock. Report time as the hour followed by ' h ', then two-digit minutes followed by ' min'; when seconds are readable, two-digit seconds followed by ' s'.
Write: 10 h 17 min
